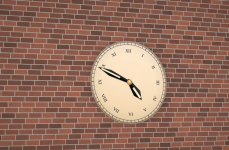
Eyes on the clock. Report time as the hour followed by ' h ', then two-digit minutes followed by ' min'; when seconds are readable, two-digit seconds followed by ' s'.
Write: 4 h 49 min
